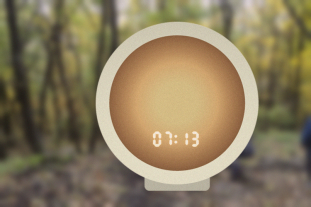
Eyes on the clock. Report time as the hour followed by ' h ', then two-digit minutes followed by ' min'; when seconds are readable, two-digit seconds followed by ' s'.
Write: 7 h 13 min
